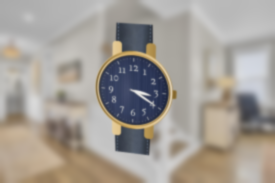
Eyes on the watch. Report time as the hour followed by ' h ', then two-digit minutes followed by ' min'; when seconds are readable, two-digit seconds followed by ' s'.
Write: 3 h 20 min
